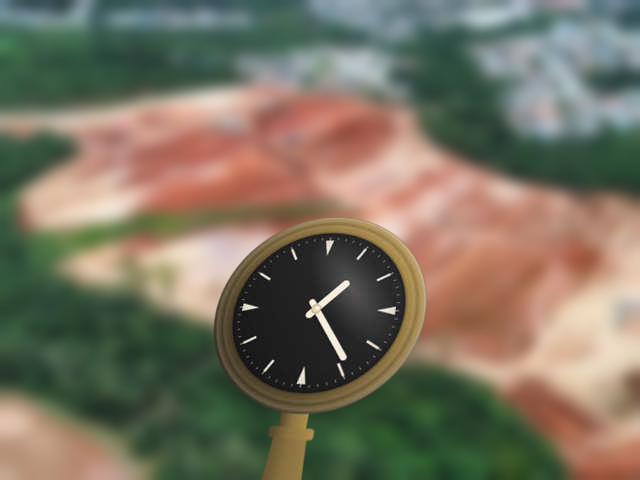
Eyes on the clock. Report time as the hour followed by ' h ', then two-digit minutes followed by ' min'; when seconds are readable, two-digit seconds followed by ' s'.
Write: 1 h 24 min
